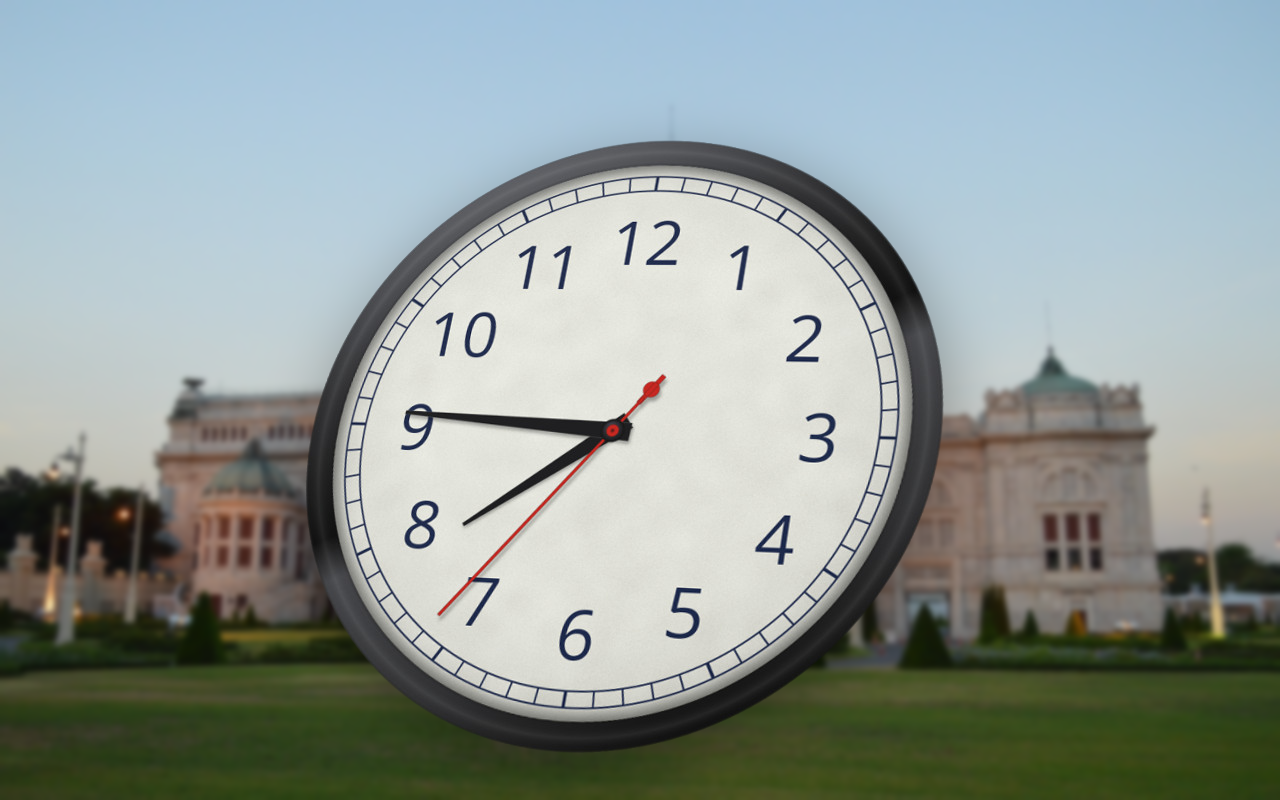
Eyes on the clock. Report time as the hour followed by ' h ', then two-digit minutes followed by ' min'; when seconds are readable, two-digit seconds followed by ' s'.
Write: 7 h 45 min 36 s
